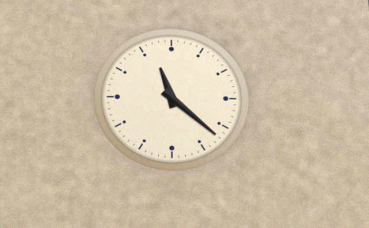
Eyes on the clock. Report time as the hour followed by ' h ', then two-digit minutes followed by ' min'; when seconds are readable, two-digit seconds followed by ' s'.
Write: 11 h 22 min
